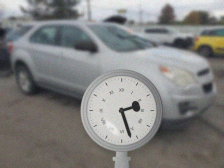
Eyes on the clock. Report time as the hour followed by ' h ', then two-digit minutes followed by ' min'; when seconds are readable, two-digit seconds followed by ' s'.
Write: 2 h 27 min
